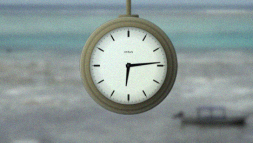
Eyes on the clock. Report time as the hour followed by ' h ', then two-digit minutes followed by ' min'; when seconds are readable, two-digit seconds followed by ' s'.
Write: 6 h 14 min
